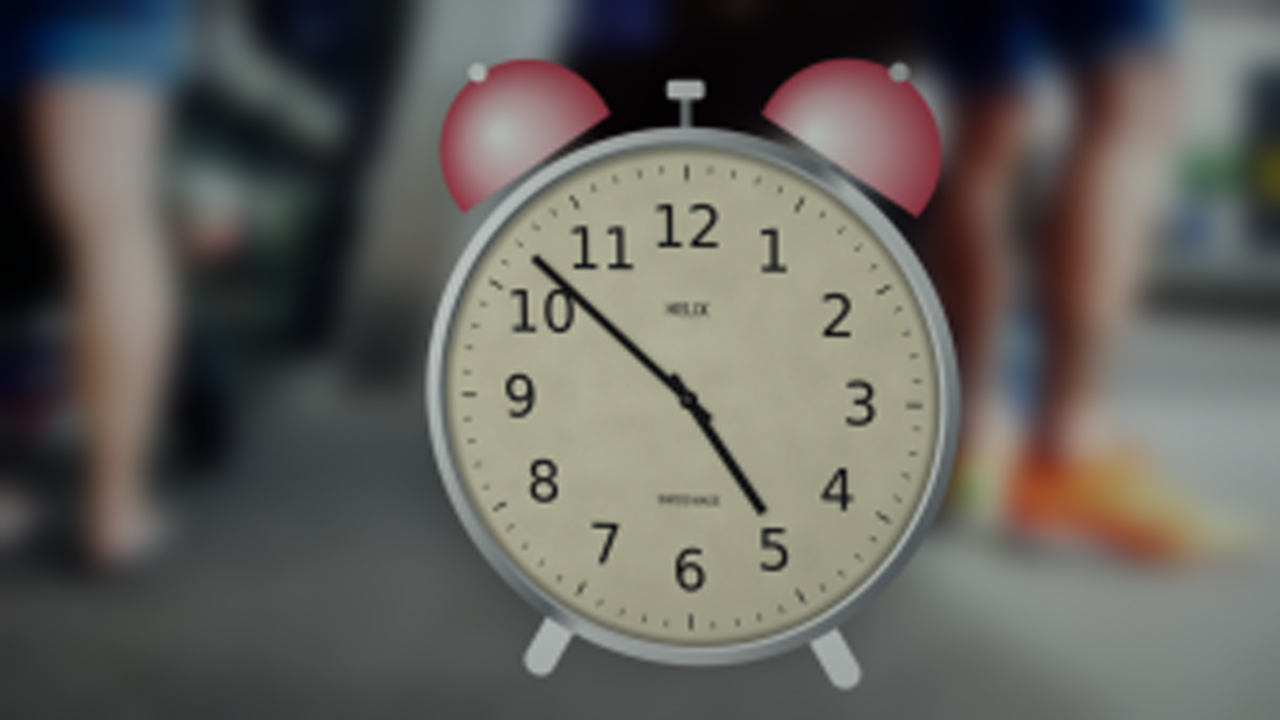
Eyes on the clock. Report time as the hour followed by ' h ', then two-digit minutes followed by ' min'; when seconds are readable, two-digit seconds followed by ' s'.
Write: 4 h 52 min
